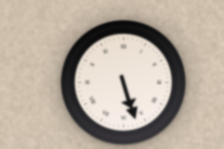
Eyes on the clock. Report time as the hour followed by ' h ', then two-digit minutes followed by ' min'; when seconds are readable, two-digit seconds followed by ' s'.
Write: 5 h 27 min
